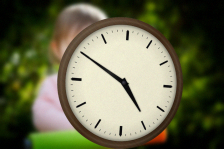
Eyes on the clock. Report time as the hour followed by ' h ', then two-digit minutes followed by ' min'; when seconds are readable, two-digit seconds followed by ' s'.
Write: 4 h 50 min
